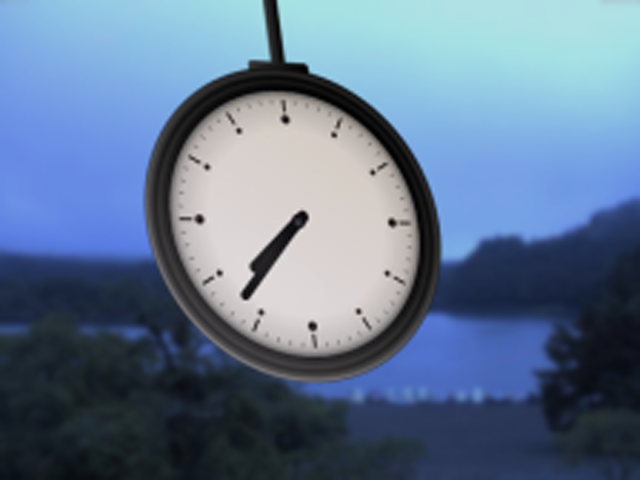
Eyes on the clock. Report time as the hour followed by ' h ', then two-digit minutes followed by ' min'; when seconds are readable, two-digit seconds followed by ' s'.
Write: 7 h 37 min
